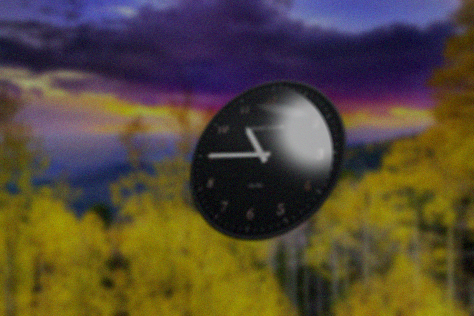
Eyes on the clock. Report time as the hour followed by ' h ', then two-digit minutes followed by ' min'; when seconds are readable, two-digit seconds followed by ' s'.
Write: 10 h 45 min
